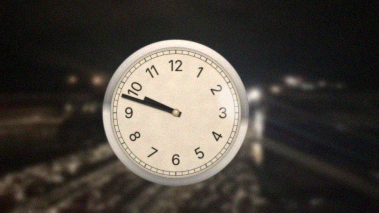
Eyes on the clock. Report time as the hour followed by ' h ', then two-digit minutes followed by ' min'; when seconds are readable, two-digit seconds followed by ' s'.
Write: 9 h 48 min
